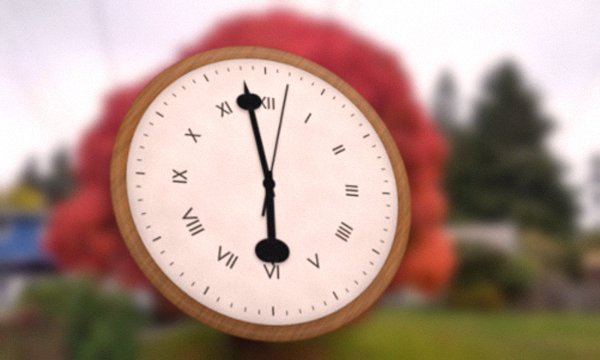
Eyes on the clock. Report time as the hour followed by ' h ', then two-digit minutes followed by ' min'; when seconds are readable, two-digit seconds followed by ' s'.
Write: 5 h 58 min 02 s
